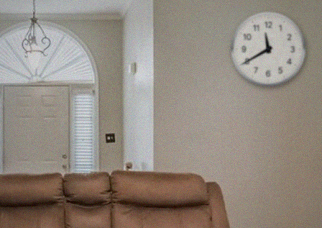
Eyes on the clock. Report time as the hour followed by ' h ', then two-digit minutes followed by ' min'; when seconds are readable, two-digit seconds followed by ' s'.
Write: 11 h 40 min
